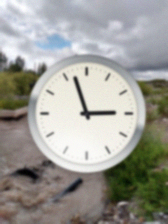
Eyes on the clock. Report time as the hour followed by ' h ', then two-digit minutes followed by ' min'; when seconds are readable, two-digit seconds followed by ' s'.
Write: 2 h 57 min
